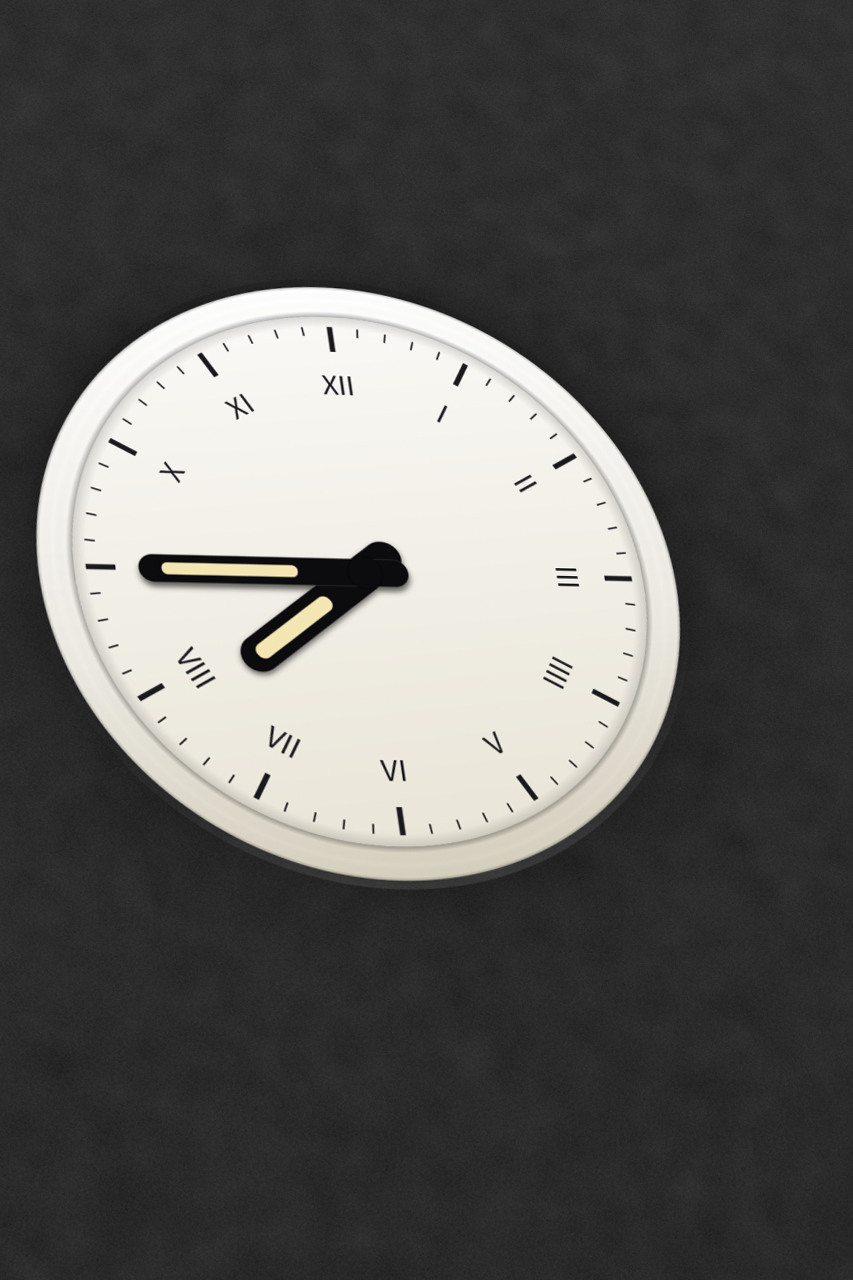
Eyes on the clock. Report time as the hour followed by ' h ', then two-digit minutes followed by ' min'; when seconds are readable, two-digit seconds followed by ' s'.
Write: 7 h 45 min
